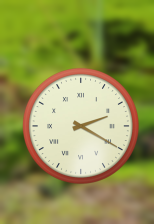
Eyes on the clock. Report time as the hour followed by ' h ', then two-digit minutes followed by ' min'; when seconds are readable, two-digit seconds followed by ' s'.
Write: 2 h 20 min
